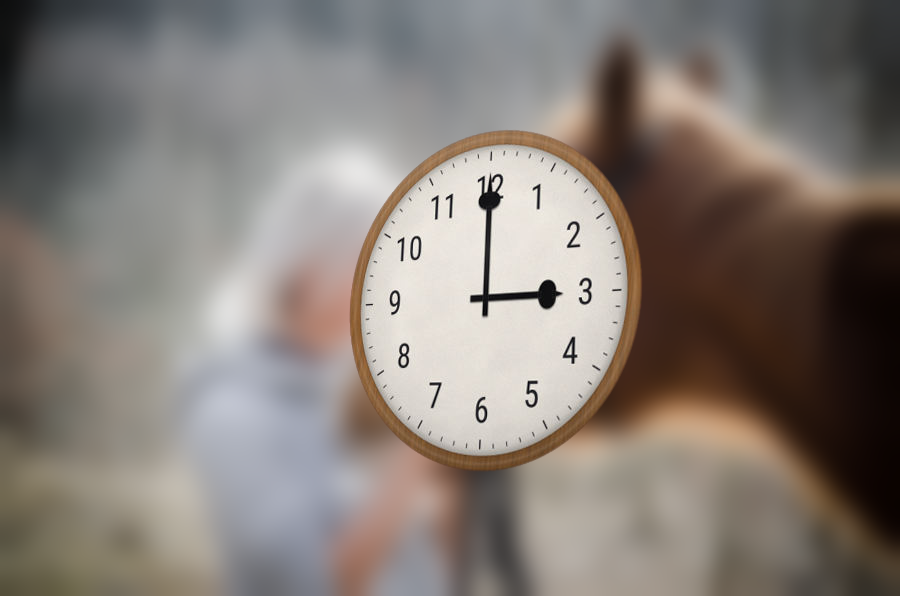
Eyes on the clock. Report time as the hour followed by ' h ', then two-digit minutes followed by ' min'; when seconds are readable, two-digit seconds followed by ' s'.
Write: 3 h 00 min
